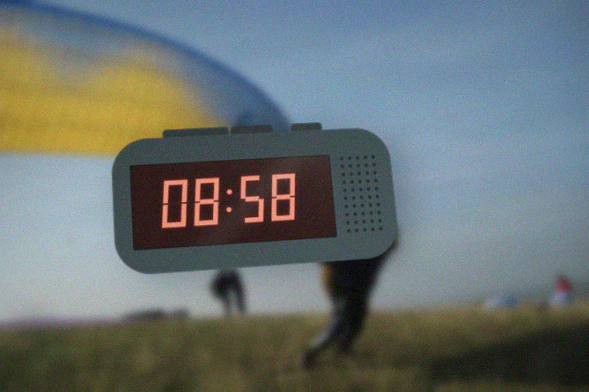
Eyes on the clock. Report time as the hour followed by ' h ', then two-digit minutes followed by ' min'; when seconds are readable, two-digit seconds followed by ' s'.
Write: 8 h 58 min
